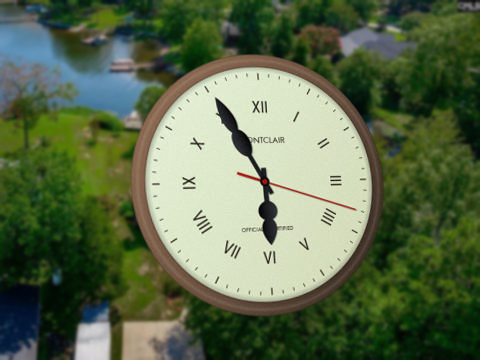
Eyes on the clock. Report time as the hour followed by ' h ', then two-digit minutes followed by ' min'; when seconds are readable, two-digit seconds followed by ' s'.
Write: 5 h 55 min 18 s
